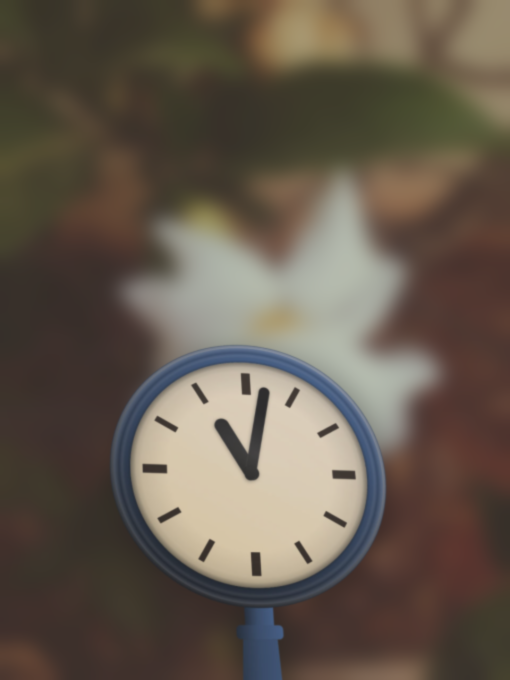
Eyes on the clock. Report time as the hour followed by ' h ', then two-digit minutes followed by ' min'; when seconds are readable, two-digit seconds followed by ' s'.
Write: 11 h 02 min
